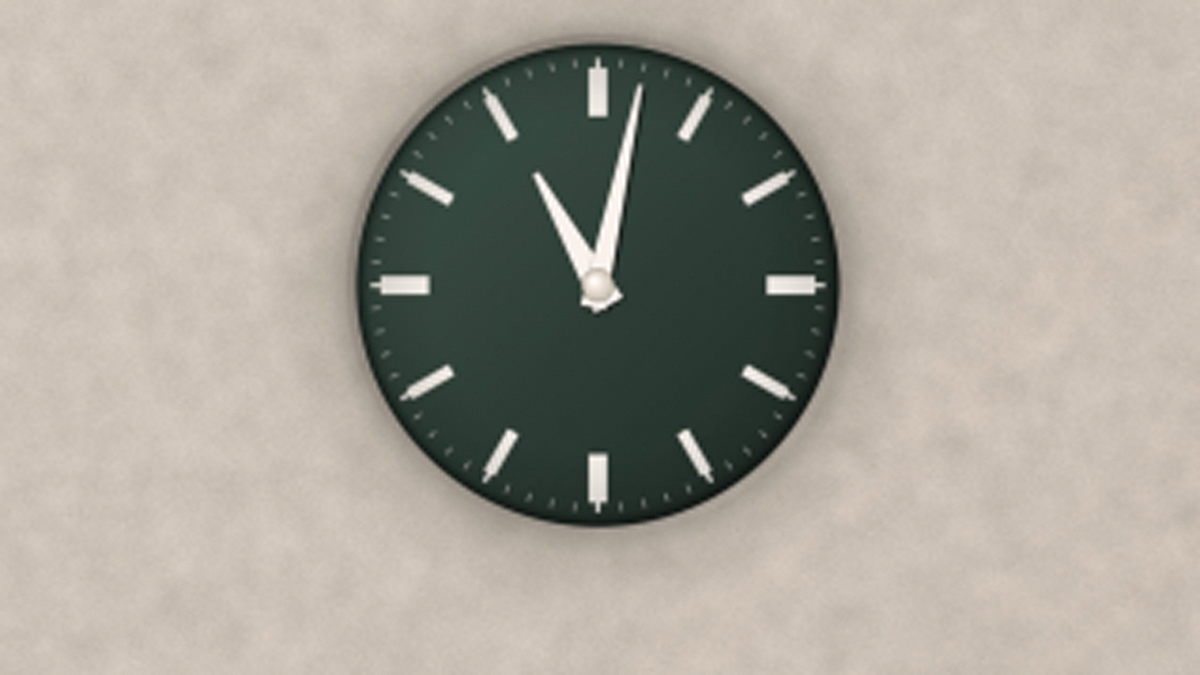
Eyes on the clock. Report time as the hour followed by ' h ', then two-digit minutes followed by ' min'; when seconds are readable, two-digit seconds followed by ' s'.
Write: 11 h 02 min
